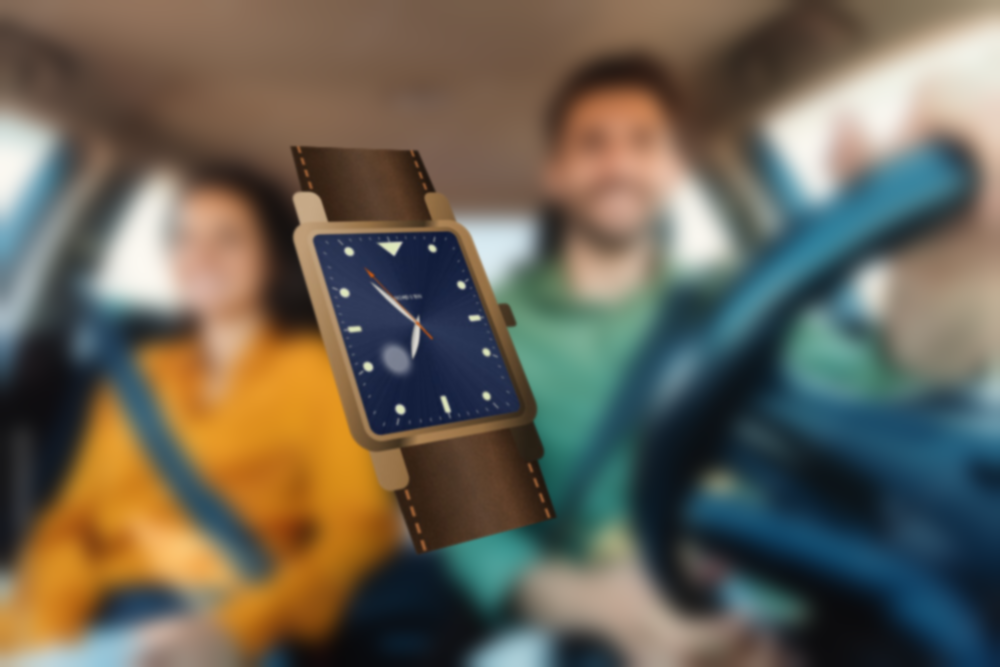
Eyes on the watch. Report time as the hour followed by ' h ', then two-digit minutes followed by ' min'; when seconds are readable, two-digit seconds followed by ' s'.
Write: 6 h 53 min 55 s
